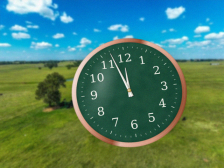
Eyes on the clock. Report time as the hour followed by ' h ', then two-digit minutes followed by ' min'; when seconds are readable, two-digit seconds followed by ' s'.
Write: 11 h 57 min
